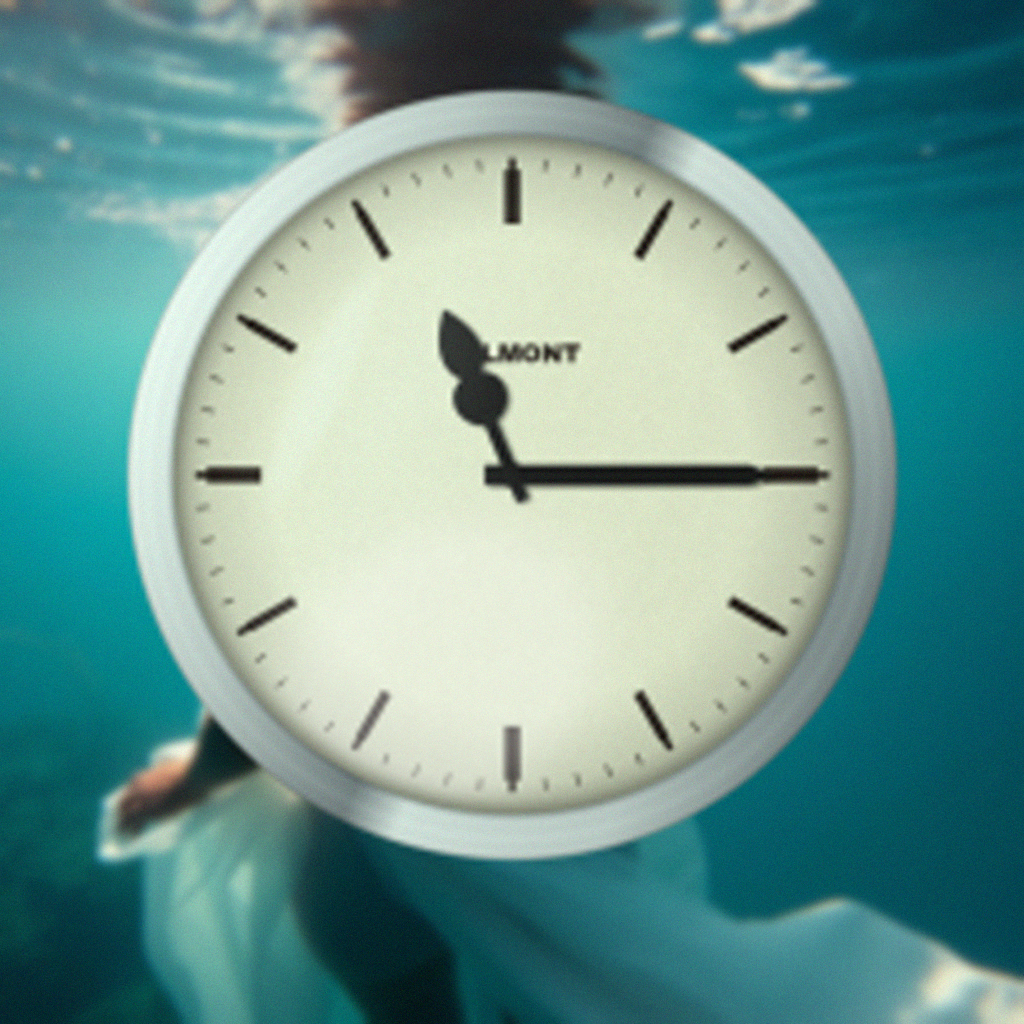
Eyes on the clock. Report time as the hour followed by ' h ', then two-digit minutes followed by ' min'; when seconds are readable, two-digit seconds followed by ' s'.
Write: 11 h 15 min
